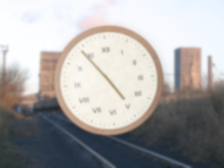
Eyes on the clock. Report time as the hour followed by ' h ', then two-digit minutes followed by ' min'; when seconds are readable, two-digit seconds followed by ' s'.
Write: 4 h 54 min
